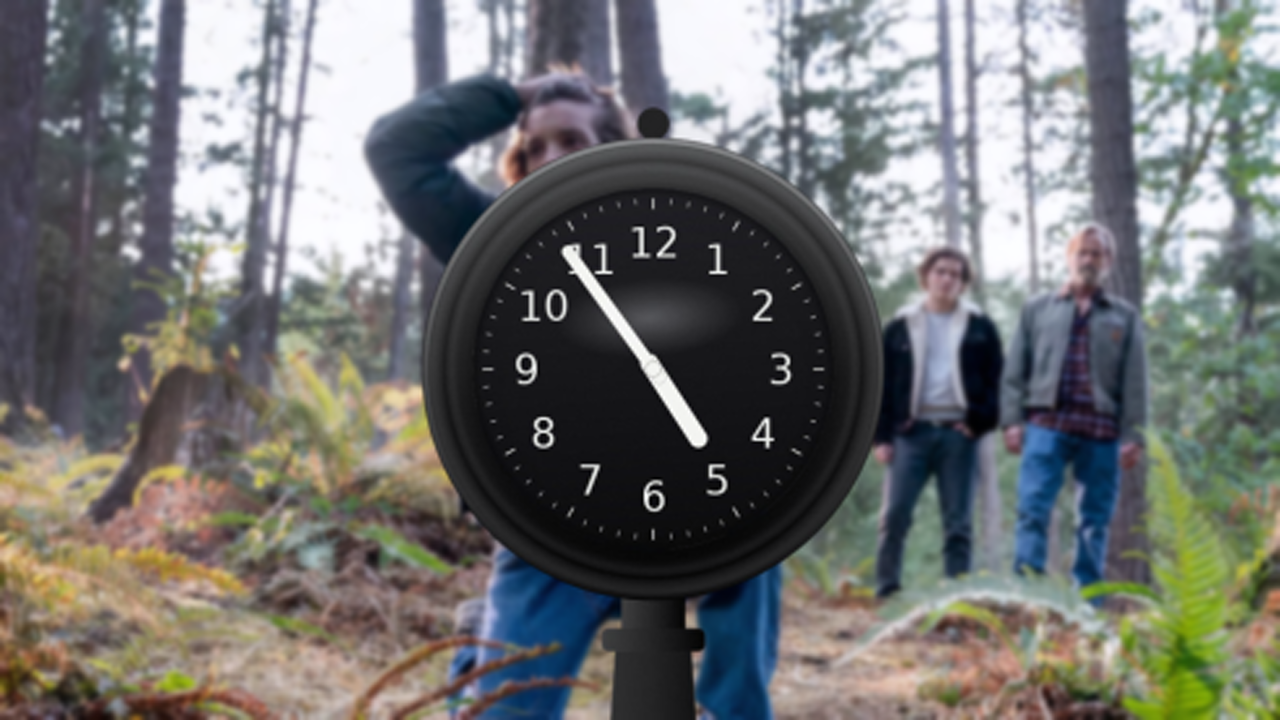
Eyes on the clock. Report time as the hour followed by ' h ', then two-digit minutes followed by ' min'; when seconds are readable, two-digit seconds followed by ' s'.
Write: 4 h 54 min
